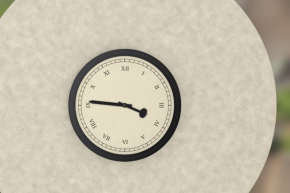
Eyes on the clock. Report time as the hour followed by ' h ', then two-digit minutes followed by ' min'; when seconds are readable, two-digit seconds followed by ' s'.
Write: 3 h 46 min
